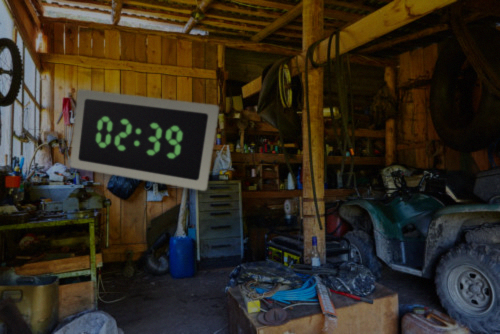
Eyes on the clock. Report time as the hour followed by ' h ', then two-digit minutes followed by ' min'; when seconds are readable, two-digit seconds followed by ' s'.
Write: 2 h 39 min
